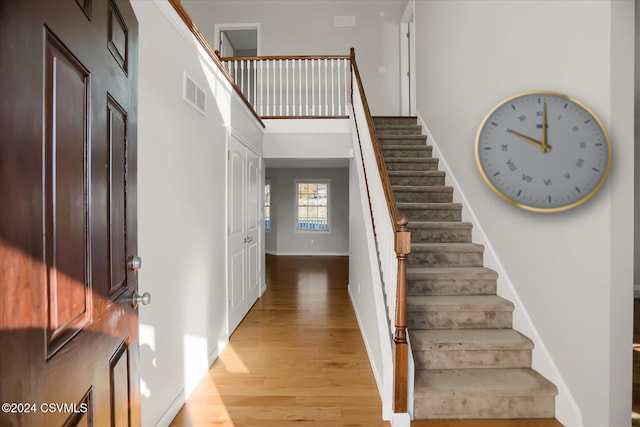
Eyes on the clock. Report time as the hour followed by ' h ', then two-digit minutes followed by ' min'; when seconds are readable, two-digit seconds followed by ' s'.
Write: 10 h 01 min
